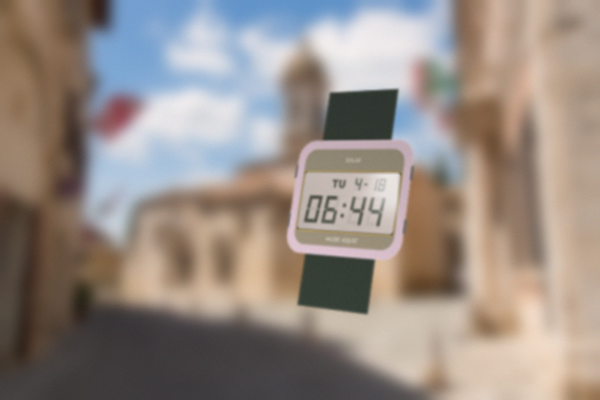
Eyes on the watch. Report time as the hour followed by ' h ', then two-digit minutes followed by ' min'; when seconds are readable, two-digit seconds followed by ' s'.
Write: 6 h 44 min
